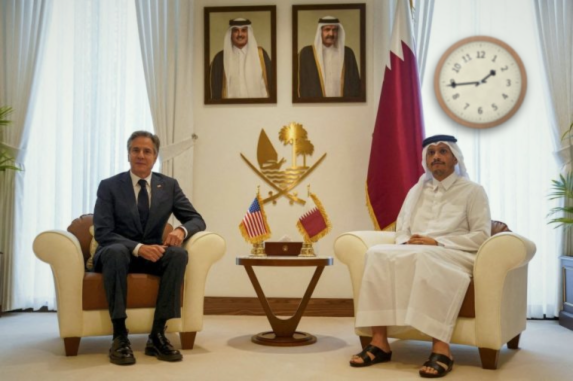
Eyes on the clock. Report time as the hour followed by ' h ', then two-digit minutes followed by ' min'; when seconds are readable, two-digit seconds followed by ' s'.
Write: 1 h 44 min
